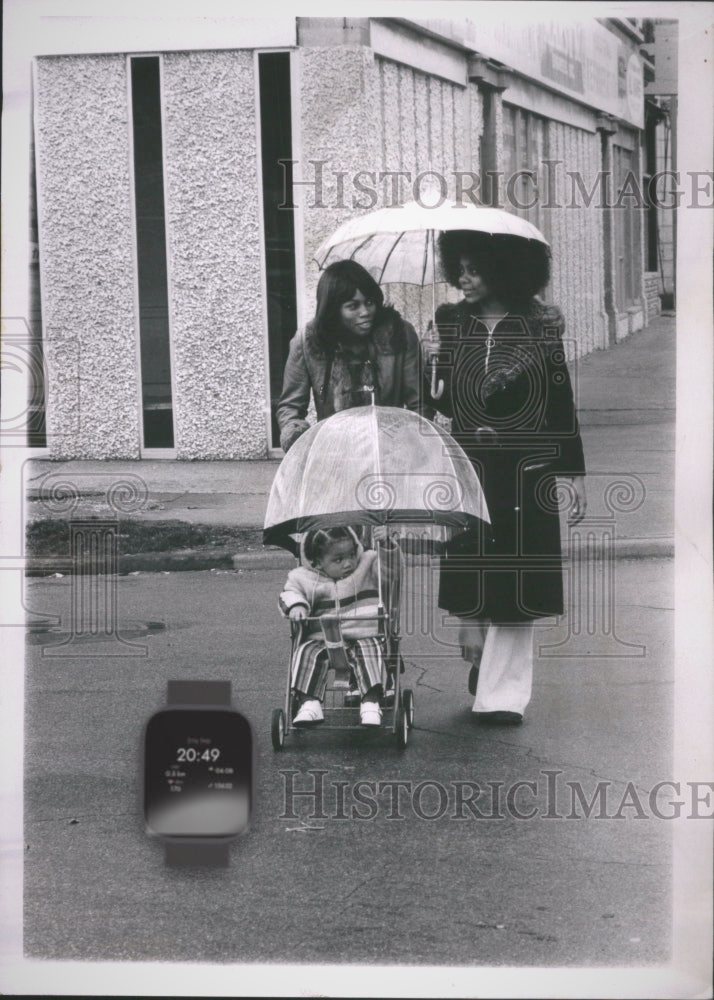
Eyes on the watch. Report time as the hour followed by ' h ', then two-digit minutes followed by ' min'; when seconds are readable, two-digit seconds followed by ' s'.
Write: 20 h 49 min
